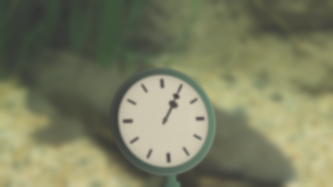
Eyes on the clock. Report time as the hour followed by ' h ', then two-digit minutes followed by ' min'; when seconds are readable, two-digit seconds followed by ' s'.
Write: 1 h 05 min
